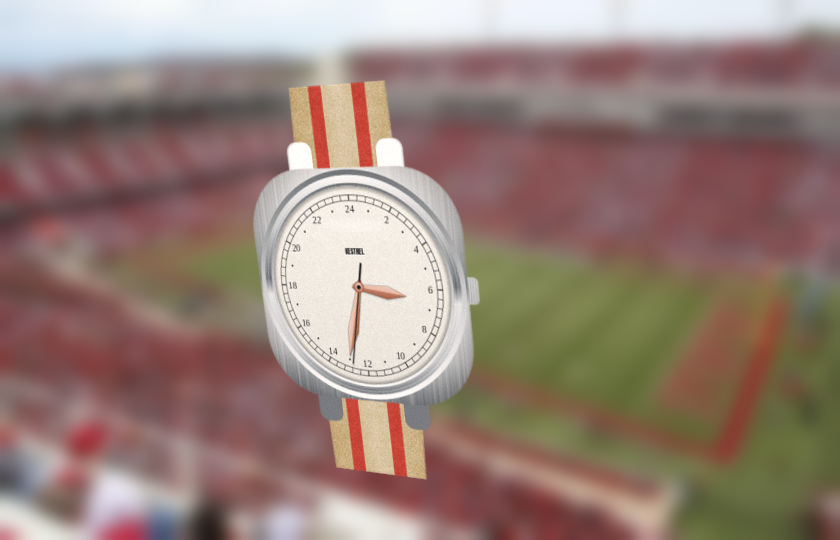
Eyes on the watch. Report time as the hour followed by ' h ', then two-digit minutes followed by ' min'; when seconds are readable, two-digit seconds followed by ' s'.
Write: 6 h 32 min 32 s
